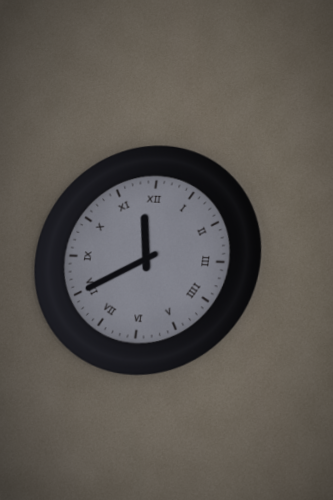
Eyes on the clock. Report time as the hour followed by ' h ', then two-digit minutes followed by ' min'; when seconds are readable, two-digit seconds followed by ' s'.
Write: 11 h 40 min
